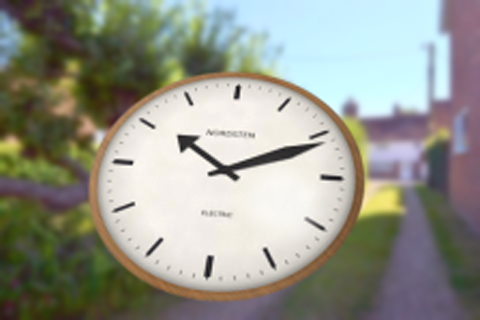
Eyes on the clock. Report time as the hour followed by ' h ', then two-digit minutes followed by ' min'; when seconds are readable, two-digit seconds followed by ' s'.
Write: 10 h 11 min
